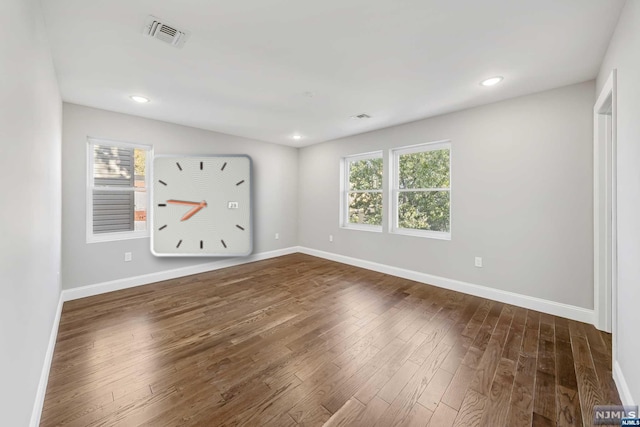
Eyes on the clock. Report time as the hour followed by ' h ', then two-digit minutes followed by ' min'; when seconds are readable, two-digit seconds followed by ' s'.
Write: 7 h 46 min
